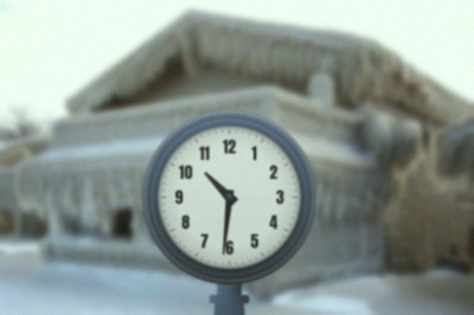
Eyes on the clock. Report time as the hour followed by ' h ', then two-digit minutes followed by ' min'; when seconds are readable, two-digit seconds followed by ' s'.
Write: 10 h 31 min
